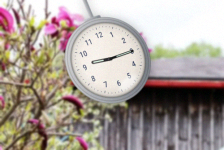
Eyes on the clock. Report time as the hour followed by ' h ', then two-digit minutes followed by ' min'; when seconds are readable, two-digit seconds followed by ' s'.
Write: 9 h 15 min
